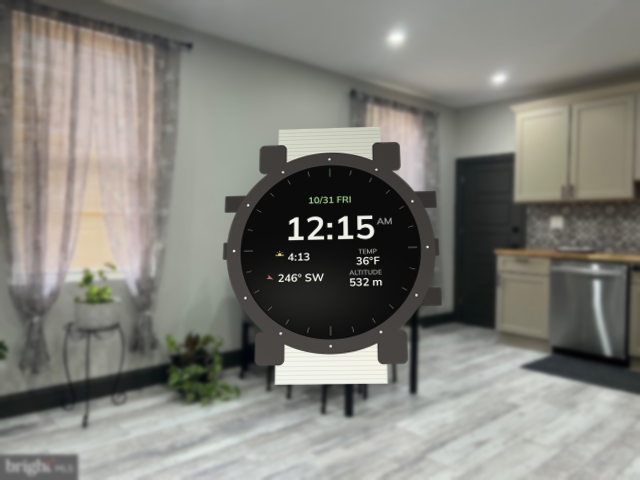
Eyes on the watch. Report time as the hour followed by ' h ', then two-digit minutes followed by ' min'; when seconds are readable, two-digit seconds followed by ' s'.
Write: 12 h 15 min
